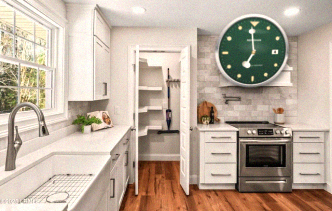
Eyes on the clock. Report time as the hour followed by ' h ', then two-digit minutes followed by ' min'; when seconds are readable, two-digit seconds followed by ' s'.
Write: 6 h 59 min
